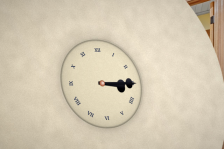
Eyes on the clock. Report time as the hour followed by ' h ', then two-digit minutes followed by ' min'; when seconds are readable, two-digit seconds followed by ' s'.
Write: 3 h 15 min
